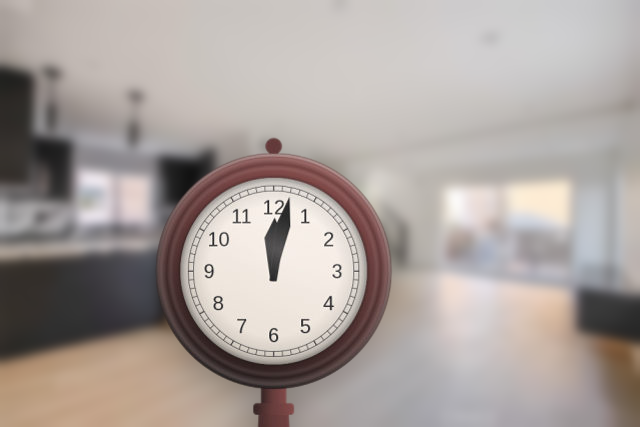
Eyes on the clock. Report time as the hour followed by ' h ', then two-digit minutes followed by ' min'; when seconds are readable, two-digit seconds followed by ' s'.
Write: 12 h 02 min
